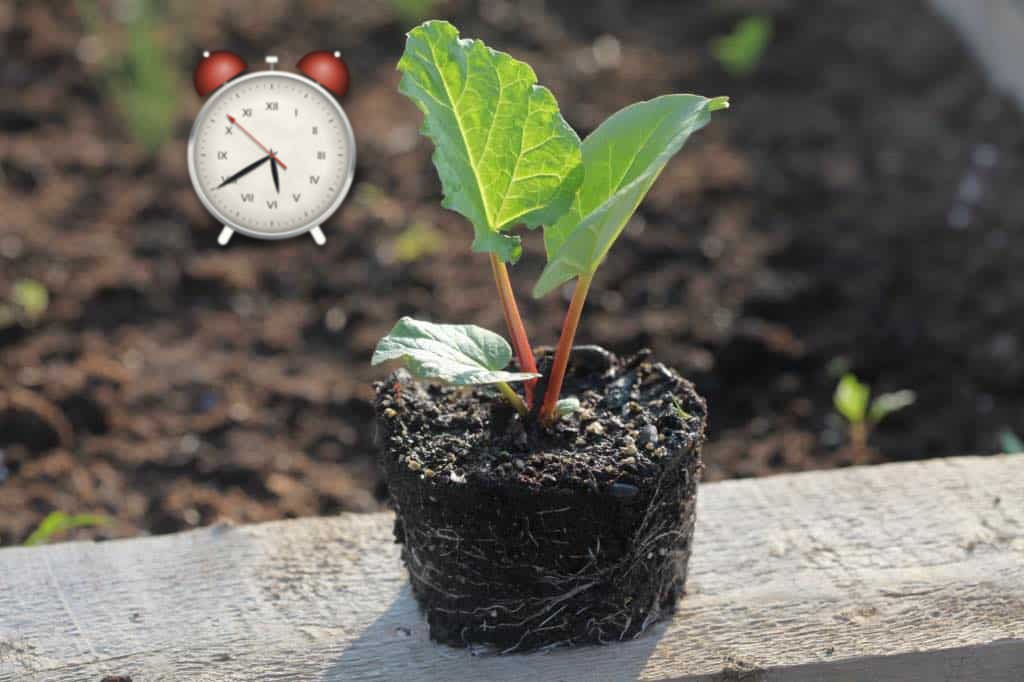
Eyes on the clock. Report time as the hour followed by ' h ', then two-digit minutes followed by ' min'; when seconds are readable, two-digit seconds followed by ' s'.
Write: 5 h 39 min 52 s
